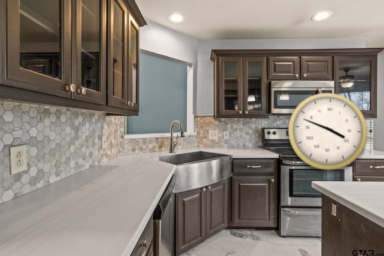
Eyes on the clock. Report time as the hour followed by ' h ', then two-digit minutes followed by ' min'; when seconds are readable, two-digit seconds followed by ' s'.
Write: 3 h 48 min
